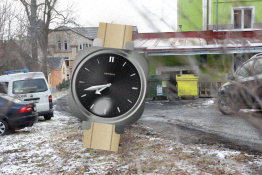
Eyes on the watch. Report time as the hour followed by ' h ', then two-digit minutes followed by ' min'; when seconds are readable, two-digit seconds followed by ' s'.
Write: 7 h 42 min
